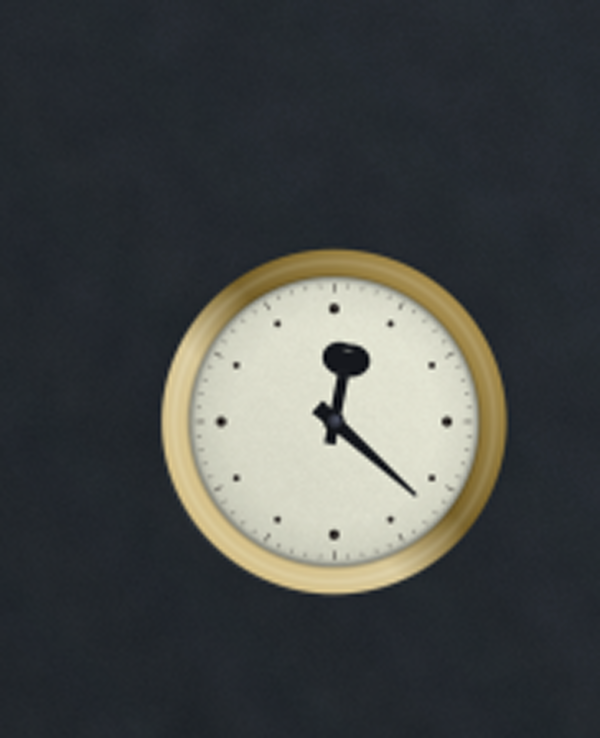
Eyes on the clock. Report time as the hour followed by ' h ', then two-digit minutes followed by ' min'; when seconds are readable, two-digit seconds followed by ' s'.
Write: 12 h 22 min
